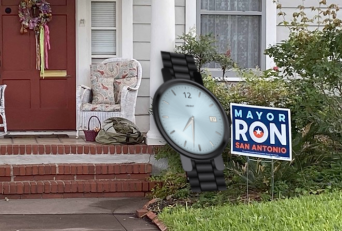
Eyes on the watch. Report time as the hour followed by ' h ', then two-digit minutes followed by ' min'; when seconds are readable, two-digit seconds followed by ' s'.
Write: 7 h 32 min
